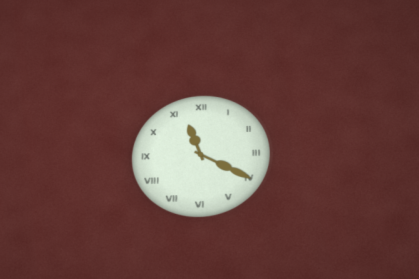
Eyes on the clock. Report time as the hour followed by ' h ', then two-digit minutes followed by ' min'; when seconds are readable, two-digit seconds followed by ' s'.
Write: 11 h 20 min
